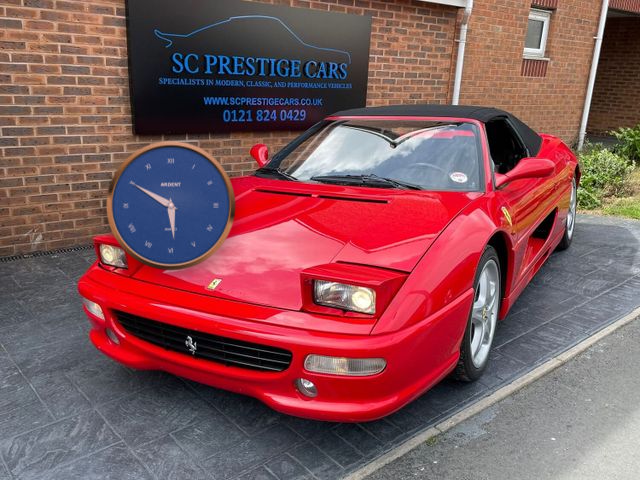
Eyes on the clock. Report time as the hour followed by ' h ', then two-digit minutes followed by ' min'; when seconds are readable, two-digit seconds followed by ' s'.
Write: 5 h 50 min
